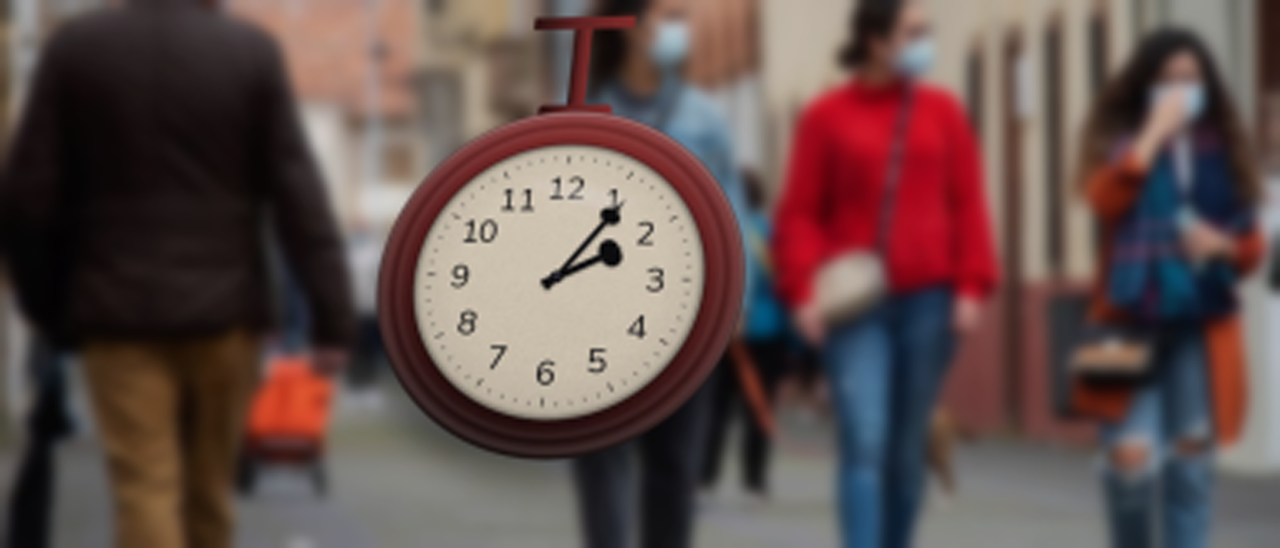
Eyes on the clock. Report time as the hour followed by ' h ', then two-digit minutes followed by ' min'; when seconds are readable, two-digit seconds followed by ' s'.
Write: 2 h 06 min
